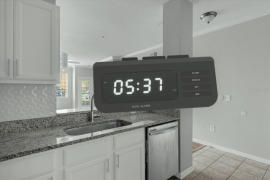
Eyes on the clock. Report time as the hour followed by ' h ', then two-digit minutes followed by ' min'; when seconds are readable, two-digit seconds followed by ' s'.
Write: 5 h 37 min
